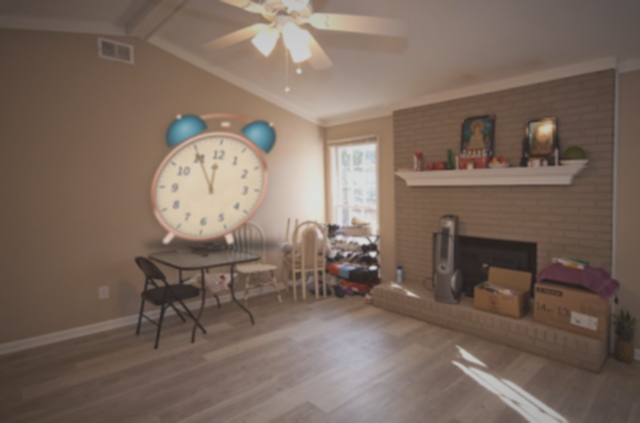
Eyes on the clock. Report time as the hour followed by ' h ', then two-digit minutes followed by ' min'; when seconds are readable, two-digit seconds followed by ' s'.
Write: 11 h 55 min
